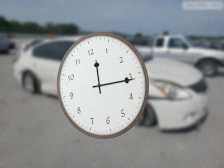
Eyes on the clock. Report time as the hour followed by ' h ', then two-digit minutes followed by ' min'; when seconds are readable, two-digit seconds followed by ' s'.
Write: 12 h 16 min
